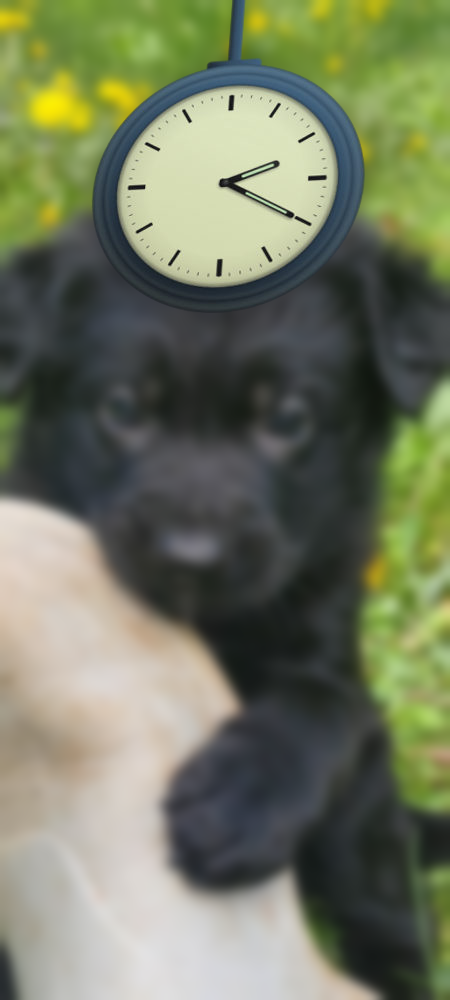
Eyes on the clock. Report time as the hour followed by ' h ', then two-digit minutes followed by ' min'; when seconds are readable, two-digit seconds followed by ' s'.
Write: 2 h 20 min
